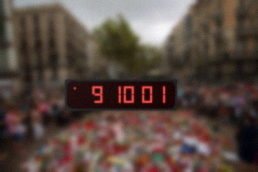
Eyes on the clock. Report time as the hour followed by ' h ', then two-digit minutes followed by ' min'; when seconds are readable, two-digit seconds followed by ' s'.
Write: 9 h 10 min 01 s
